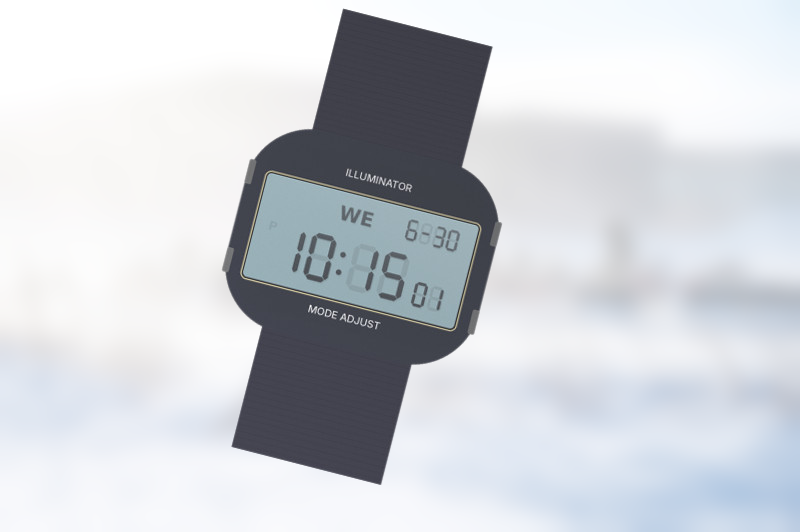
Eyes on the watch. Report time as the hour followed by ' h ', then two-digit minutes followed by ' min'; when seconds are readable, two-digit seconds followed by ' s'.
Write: 10 h 15 min 01 s
